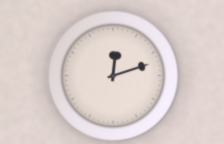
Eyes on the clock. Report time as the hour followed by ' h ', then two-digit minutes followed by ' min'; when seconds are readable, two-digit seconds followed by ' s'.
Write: 12 h 12 min
